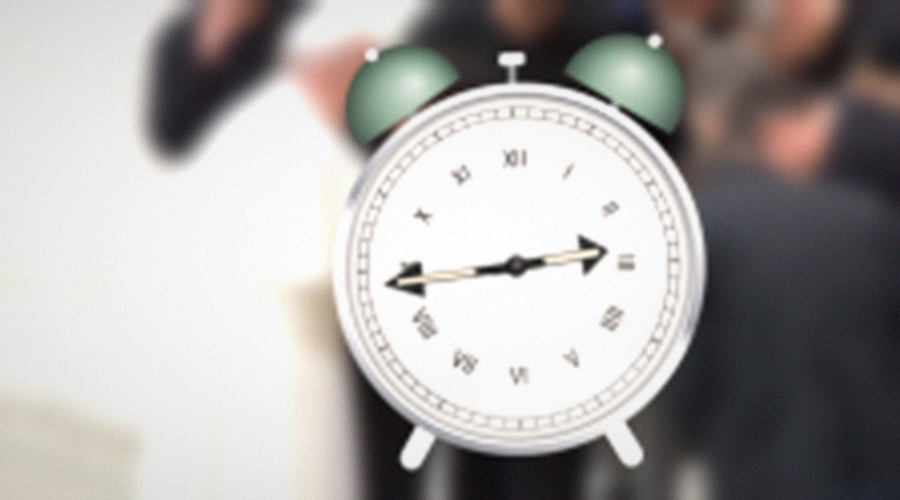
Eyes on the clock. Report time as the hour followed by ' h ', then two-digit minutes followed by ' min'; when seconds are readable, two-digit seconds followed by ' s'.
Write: 2 h 44 min
